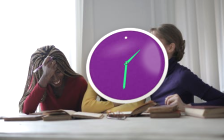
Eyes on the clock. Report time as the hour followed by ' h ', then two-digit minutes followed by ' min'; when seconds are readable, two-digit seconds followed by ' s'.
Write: 1 h 31 min
